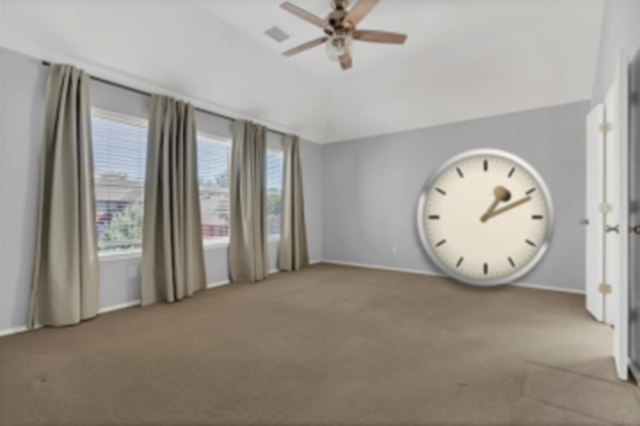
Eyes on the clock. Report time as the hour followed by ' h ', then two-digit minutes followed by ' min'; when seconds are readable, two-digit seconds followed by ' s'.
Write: 1 h 11 min
